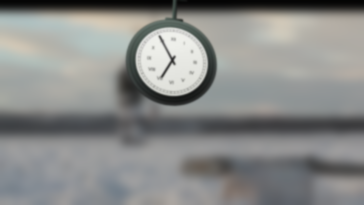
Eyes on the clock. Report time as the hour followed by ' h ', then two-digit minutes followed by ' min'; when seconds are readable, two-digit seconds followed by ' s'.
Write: 6 h 55 min
